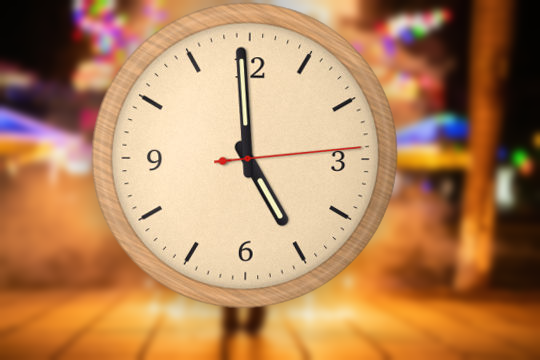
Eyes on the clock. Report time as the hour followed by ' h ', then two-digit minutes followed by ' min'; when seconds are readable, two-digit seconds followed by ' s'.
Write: 4 h 59 min 14 s
